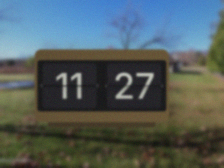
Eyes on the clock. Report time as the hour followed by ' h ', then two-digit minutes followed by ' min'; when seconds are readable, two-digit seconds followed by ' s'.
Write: 11 h 27 min
